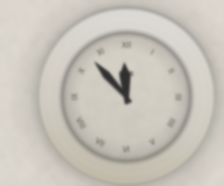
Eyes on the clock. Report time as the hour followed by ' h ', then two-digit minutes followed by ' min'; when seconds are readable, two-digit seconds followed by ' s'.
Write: 11 h 53 min
